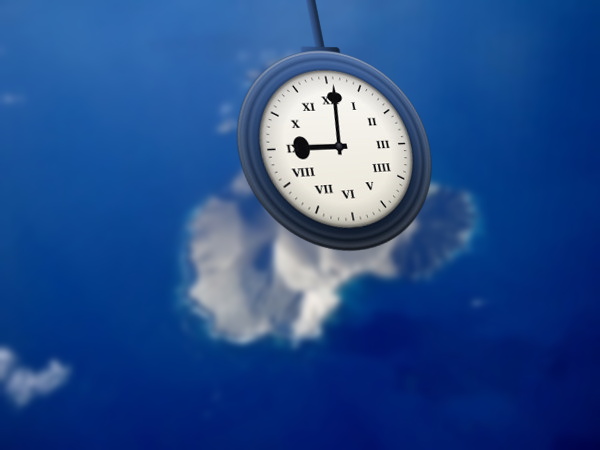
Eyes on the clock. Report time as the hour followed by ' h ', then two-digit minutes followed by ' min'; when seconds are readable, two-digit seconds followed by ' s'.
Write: 9 h 01 min
